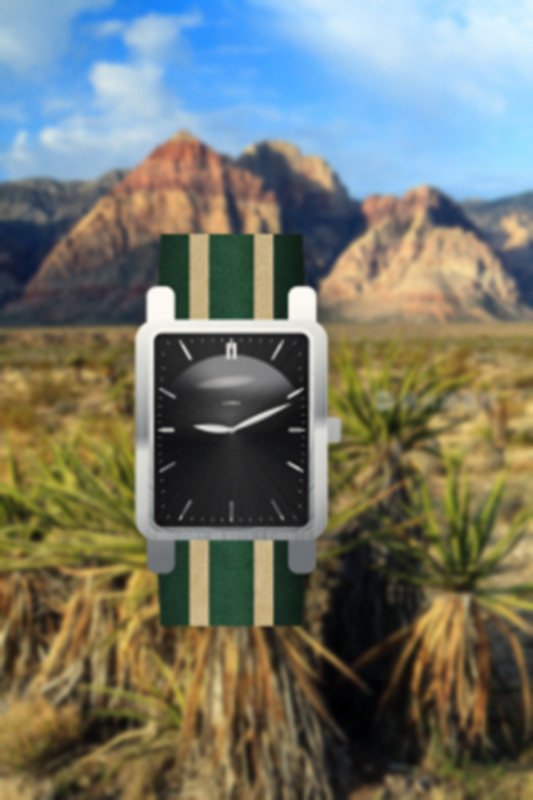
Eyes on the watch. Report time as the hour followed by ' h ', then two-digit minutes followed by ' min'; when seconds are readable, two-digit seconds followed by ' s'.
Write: 9 h 11 min
